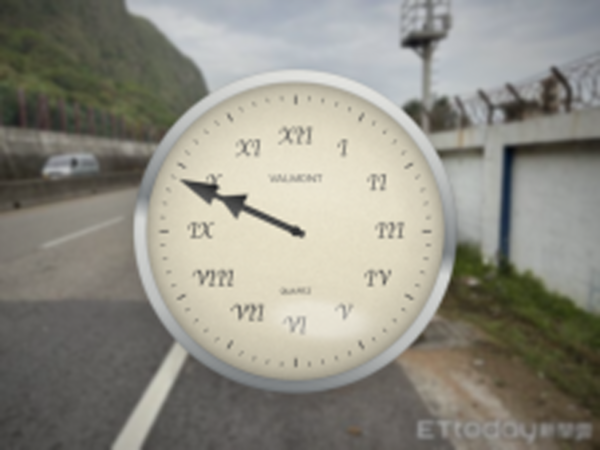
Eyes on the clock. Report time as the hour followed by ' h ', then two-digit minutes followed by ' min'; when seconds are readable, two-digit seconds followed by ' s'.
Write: 9 h 49 min
